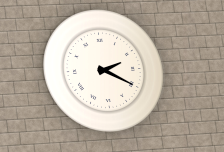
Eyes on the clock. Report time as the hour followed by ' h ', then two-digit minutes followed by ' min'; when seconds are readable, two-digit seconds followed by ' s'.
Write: 2 h 20 min
